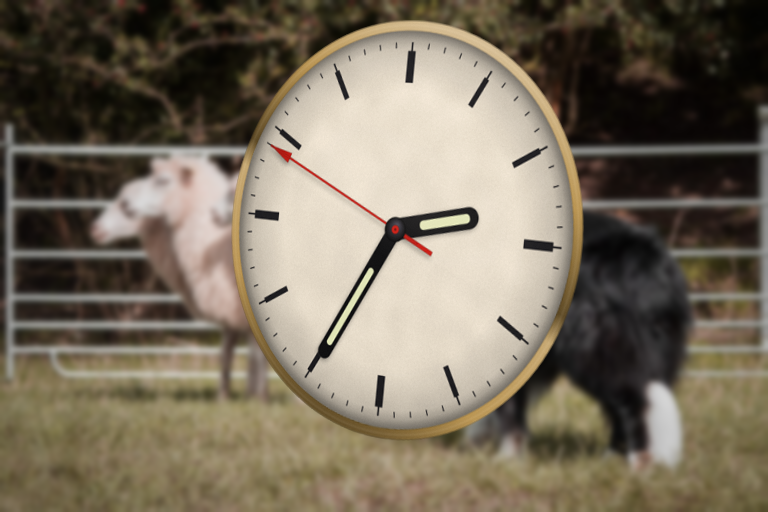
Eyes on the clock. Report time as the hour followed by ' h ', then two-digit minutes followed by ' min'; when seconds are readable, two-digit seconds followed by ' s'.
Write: 2 h 34 min 49 s
